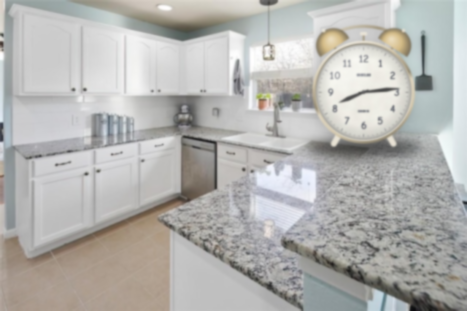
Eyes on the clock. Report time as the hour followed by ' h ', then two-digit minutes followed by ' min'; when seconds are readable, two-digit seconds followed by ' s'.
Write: 8 h 14 min
